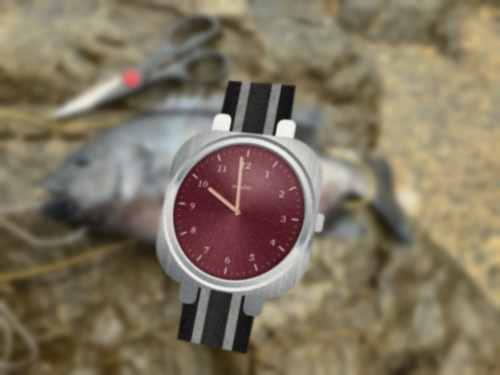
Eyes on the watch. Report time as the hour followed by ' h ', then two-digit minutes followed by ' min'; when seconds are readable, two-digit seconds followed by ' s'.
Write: 9 h 59 min
